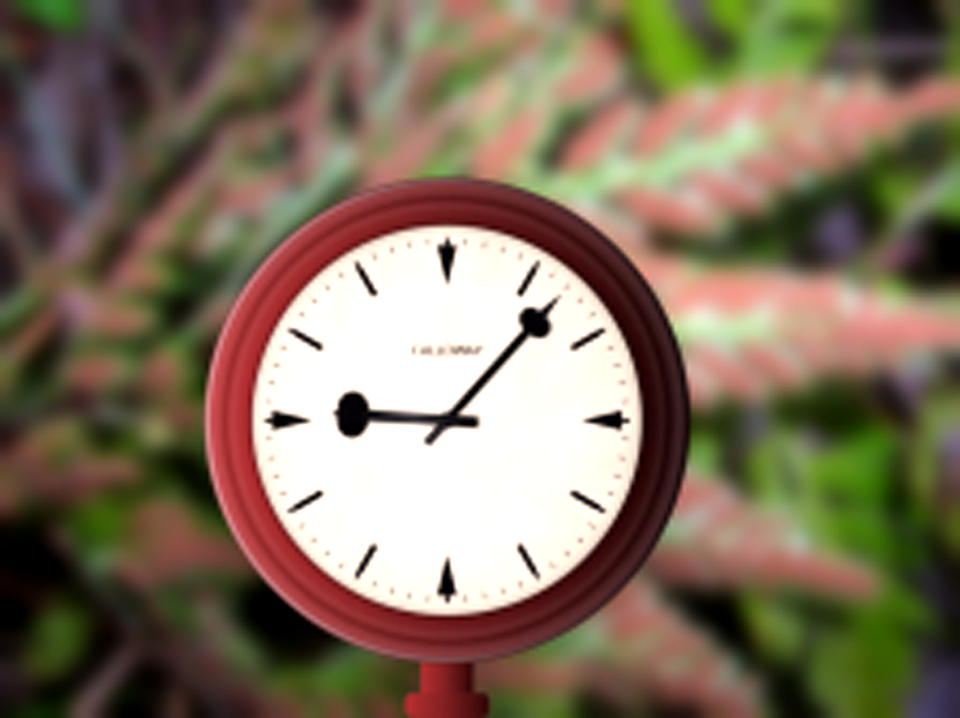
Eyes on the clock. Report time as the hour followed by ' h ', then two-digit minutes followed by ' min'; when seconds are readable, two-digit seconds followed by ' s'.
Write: 9 h 07 min
